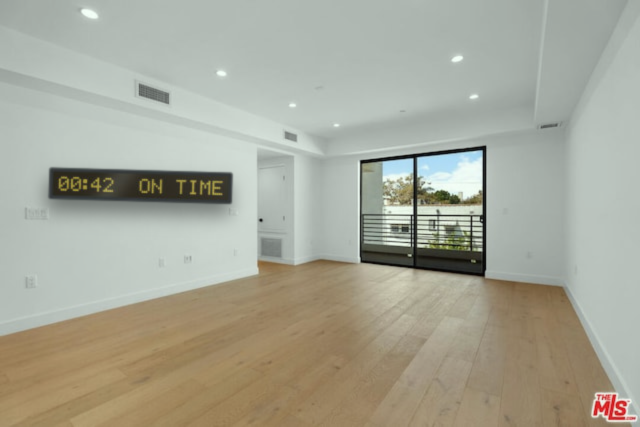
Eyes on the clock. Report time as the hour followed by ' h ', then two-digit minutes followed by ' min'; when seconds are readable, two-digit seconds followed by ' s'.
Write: 0 h 42 min
